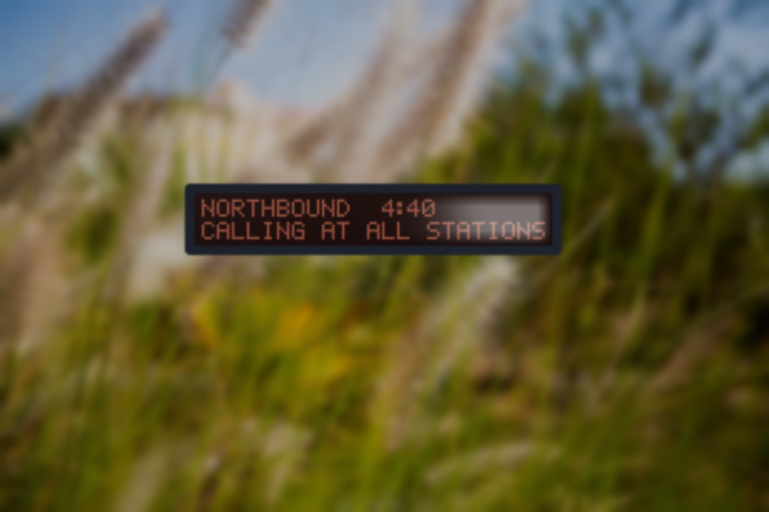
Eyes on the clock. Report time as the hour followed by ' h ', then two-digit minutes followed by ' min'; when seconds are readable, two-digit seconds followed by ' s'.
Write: 4 h 40 min
